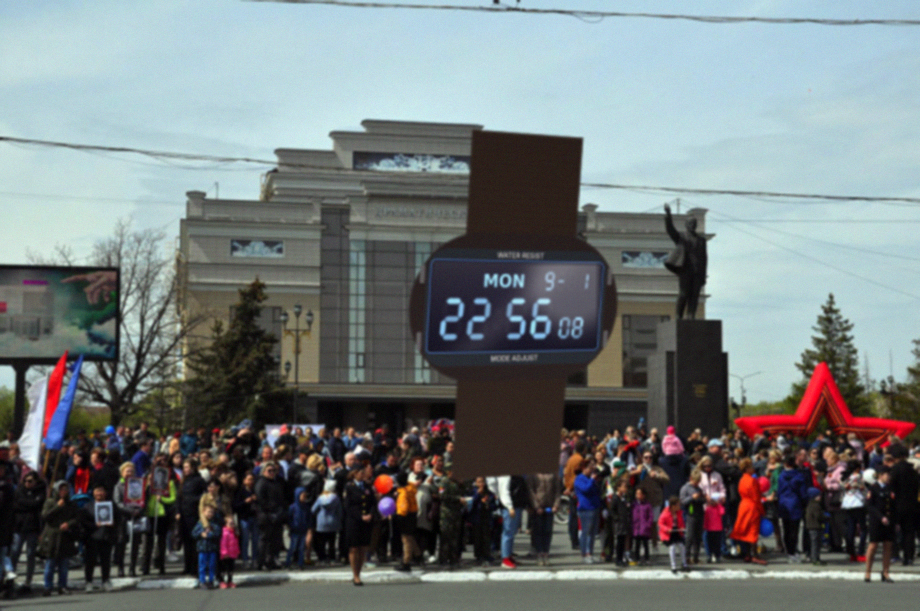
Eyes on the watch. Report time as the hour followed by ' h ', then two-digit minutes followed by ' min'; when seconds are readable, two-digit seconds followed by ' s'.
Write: 22 h 56 min 08 s
